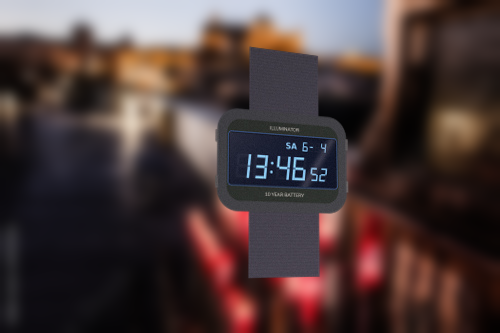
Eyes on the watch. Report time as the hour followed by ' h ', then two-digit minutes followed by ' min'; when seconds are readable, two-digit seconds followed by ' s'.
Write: 13 h 46 min 52 s
